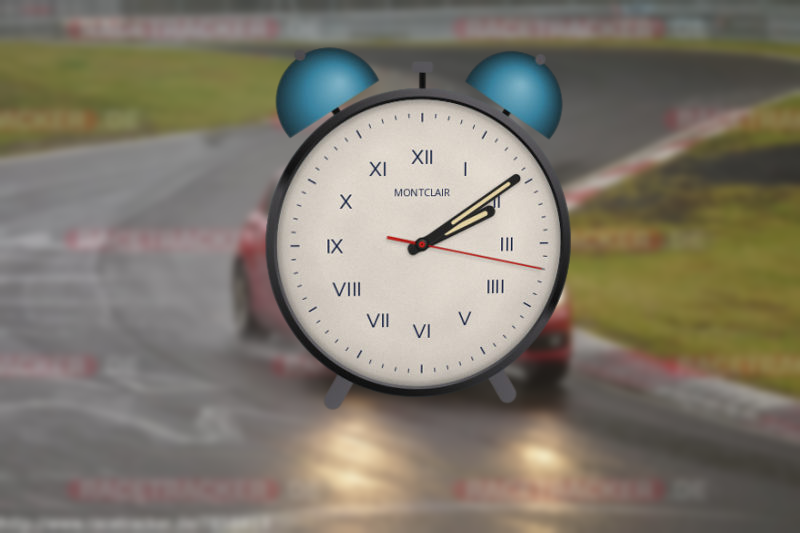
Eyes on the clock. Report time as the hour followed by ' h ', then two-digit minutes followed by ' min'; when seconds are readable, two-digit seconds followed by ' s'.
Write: 2 h 09 min 17 s
